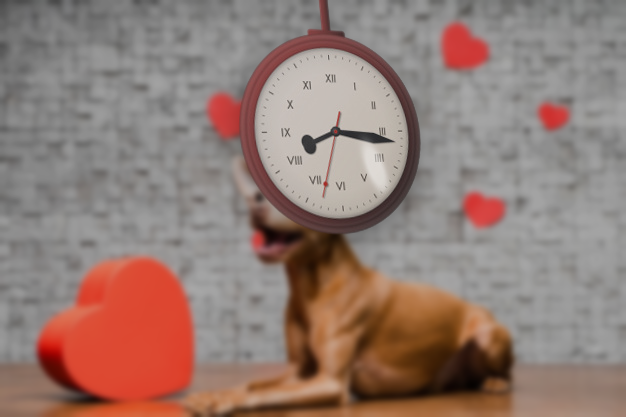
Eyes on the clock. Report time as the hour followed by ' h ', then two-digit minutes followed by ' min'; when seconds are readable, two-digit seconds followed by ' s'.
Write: 8 h 16 min 33 s
